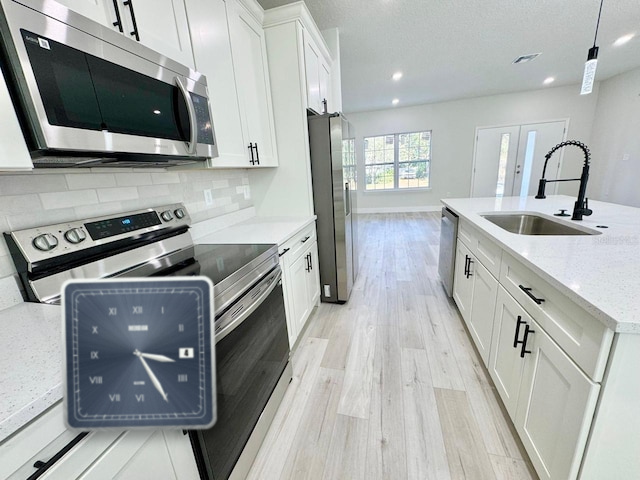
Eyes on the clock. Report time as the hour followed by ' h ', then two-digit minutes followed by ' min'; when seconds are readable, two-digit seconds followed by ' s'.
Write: 3 h 25 min
